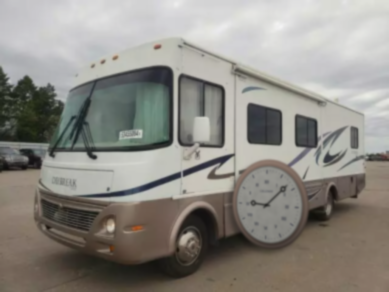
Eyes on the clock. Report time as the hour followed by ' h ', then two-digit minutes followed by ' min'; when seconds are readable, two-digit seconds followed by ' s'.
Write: 9 h 08 min
